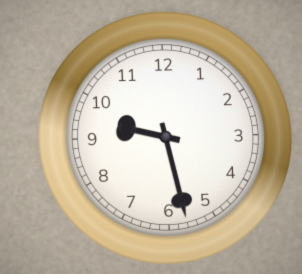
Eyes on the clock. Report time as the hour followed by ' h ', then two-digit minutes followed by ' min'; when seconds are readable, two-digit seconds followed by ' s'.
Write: 9 h 28 min
